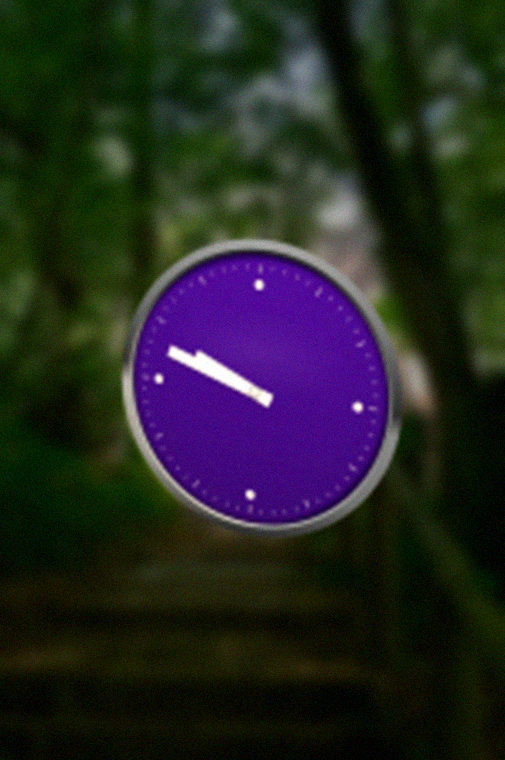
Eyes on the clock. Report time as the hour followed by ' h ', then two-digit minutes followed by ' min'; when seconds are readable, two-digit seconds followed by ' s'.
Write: 9 h 48 min
